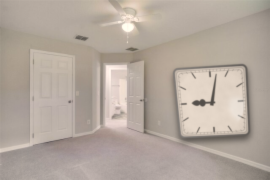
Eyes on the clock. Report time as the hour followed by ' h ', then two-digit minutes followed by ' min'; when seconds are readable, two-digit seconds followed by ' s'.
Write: 9 h 02 min
